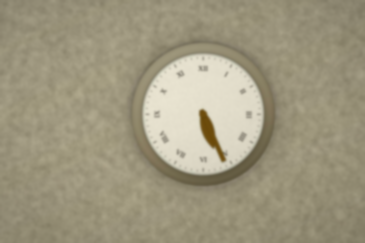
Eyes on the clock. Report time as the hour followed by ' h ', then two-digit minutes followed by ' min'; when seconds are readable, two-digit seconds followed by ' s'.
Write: 5 h 26 min
